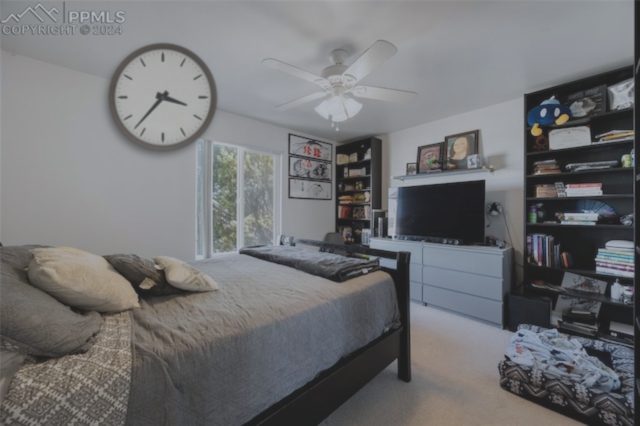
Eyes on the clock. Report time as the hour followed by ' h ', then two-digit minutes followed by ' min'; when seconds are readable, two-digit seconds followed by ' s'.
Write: 3 h 37 min
